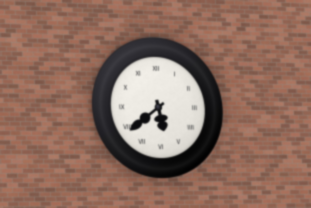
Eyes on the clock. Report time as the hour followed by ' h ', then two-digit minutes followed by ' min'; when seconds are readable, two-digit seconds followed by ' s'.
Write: 5 h 39 min
